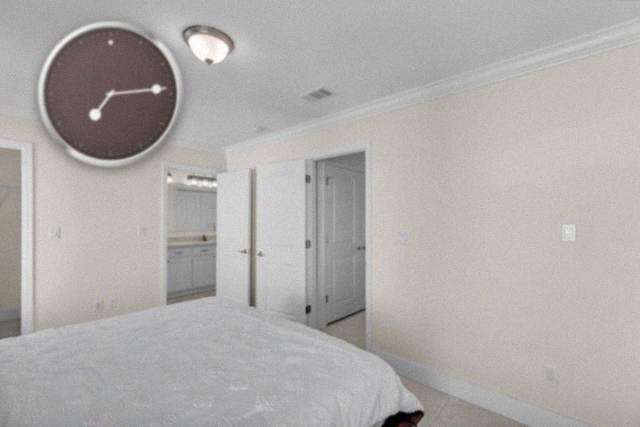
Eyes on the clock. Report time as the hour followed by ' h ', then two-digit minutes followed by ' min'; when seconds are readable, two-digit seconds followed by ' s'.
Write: 7 h 14 min
